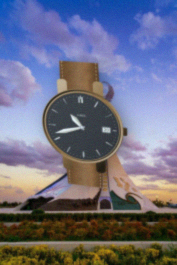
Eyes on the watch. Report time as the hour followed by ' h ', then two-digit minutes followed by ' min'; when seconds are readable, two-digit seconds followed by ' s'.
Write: 10 h 42 min
